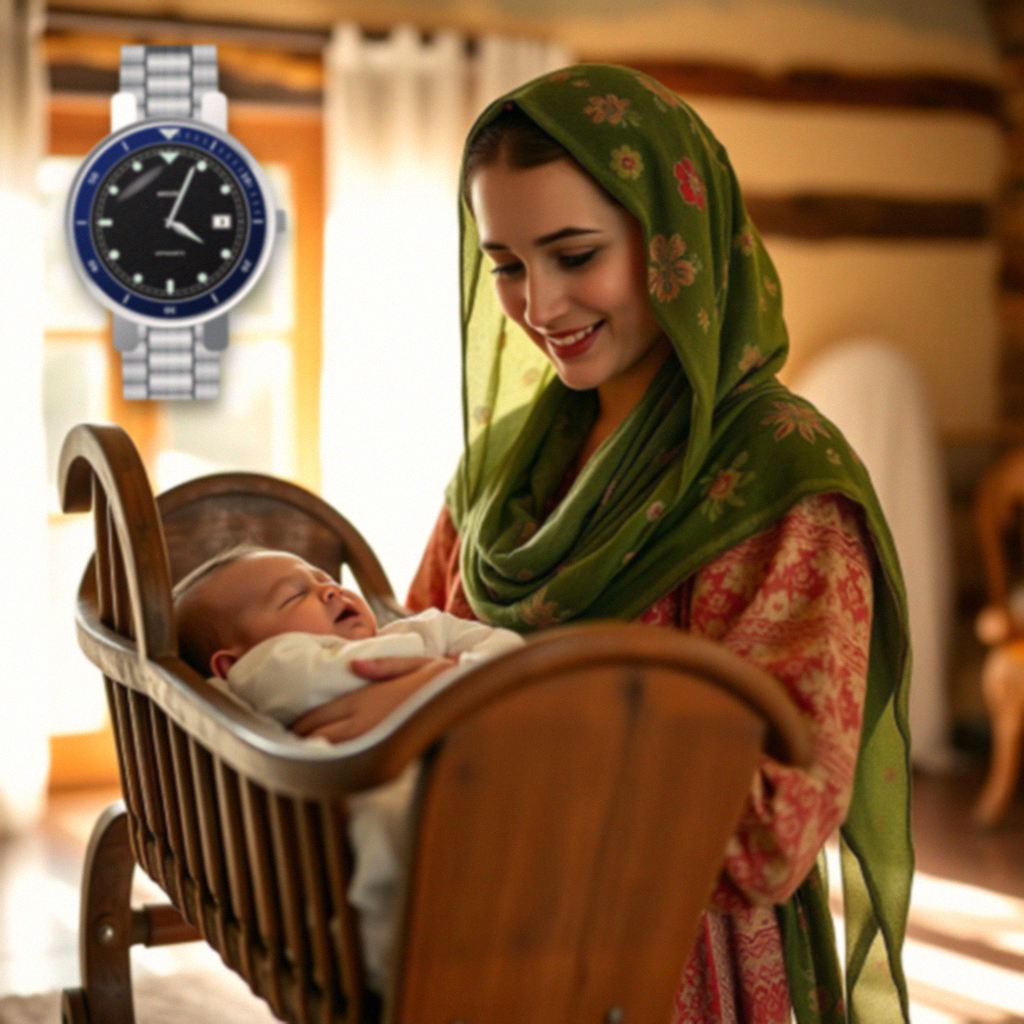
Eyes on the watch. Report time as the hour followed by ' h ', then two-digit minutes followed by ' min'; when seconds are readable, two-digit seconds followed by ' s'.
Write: 4 h 04 min
